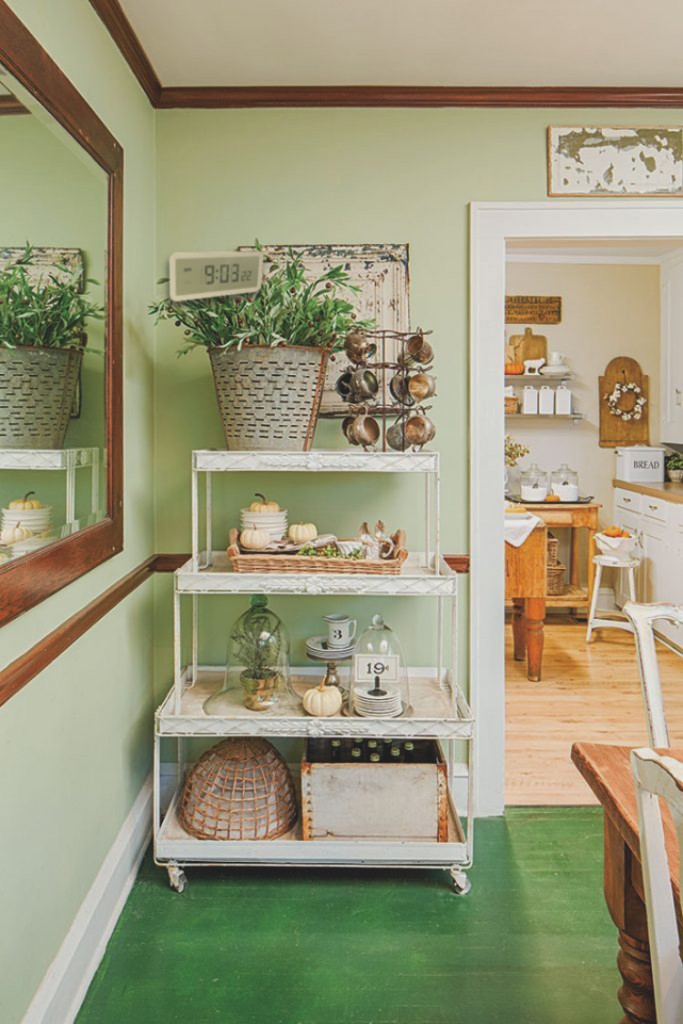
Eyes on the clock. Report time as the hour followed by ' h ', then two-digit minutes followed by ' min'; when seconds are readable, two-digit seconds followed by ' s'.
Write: 9 h 03 min 22 s
